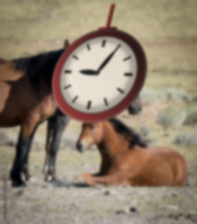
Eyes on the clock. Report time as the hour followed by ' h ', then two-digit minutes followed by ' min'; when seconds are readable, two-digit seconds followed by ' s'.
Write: 9 h 05 min
